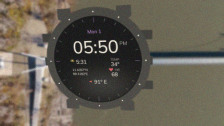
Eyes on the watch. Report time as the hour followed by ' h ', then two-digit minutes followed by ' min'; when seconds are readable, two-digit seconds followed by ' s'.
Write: 5 h 50 min
